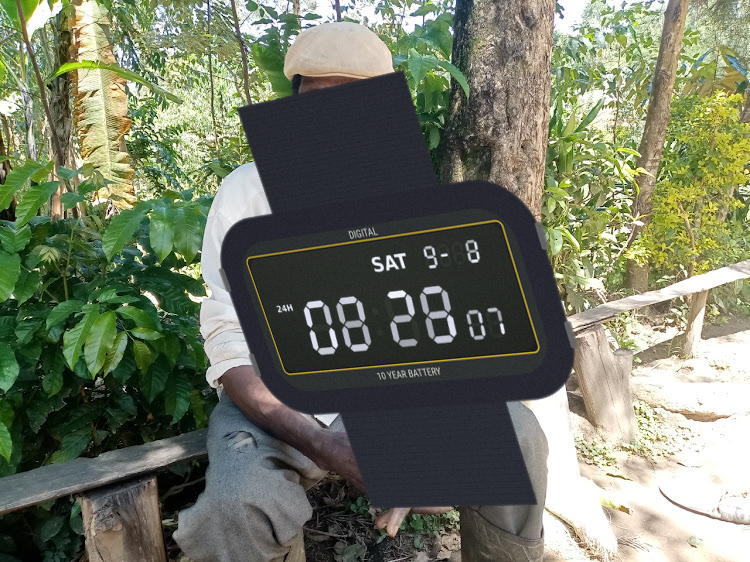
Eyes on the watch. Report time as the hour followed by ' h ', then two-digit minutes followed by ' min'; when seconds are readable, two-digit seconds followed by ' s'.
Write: 8 h 28 min 07 s
